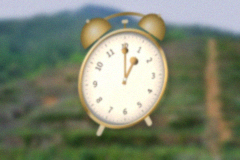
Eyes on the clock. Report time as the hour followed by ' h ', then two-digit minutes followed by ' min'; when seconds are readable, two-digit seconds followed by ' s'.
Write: 1 h 00 min
